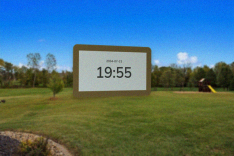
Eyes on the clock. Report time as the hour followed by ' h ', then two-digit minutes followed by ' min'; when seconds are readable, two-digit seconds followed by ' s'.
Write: 19 h 55 min
